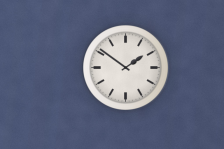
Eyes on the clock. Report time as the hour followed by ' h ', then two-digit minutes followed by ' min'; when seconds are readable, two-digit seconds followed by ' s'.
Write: 1 h 51 min
